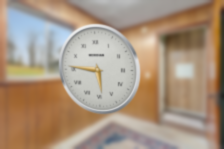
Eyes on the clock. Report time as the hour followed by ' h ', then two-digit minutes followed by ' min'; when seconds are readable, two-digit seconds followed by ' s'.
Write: 5 h 46 min
